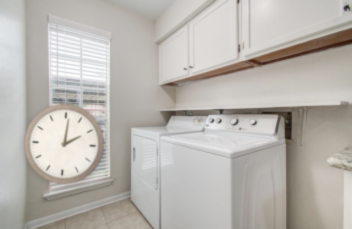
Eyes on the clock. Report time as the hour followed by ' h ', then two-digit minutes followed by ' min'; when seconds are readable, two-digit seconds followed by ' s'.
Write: 2 h 01 min
